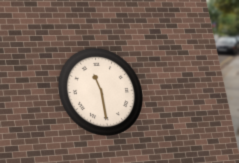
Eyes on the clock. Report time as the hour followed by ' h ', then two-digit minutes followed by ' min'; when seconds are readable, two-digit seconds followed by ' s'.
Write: 11 h 30 min
